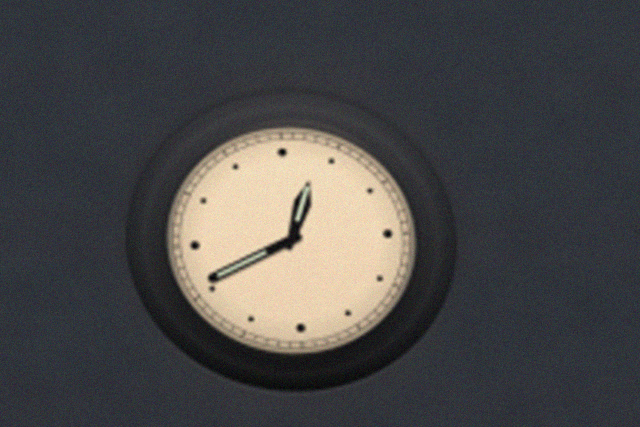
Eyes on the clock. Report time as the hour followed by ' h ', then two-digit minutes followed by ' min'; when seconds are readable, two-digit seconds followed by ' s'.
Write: 12 h 41 min
